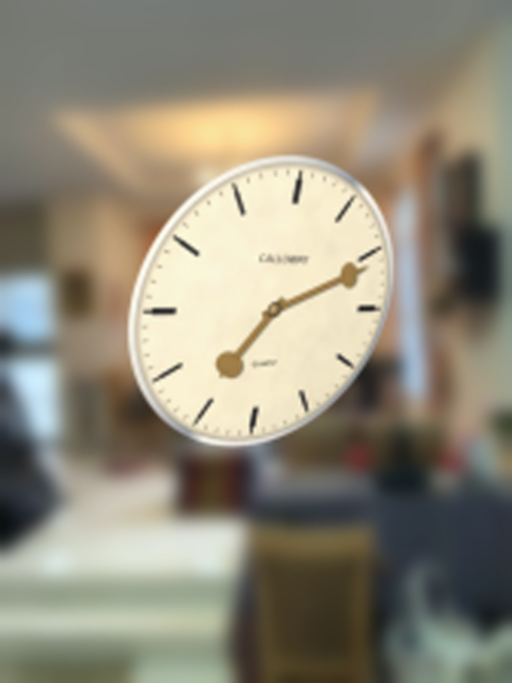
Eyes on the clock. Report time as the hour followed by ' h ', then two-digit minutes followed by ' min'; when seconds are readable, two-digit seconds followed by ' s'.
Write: 7 h 11 min
